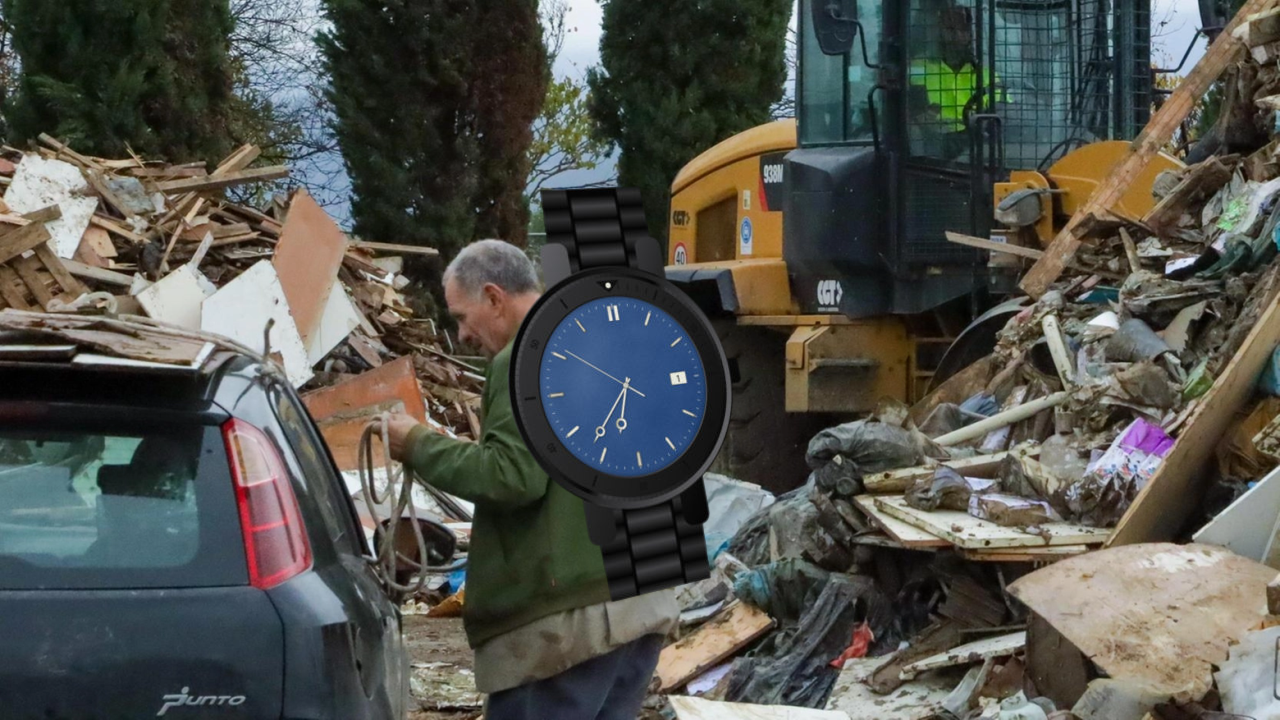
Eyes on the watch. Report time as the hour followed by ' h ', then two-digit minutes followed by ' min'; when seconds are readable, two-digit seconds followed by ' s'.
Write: 6 h 36 min 51 s
